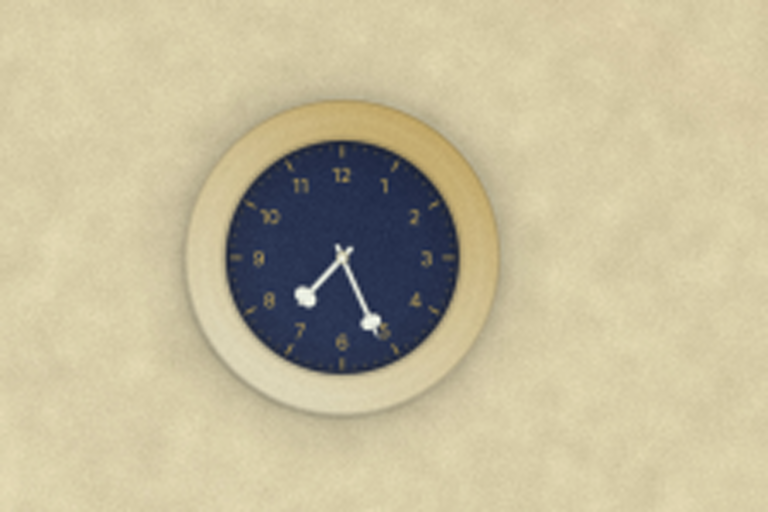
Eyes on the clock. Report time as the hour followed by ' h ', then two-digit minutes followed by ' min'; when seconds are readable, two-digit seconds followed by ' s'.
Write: 7 h 26 min
